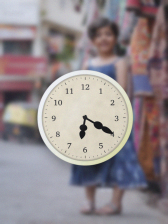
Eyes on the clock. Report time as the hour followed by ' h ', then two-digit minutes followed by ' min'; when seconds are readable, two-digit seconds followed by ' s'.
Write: 6 h 20 min
